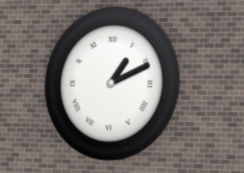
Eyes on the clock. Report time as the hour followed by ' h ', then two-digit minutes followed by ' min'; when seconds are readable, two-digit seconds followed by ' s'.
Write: 1 h 11 min
